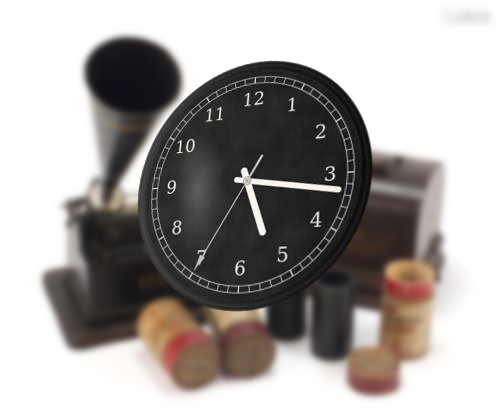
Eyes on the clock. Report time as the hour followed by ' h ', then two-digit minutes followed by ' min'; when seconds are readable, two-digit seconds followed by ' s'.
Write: 5 h 16 min 35 s
